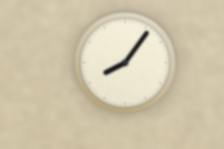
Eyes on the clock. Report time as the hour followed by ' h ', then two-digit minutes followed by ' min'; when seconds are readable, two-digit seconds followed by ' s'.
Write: 8 h 06 min
